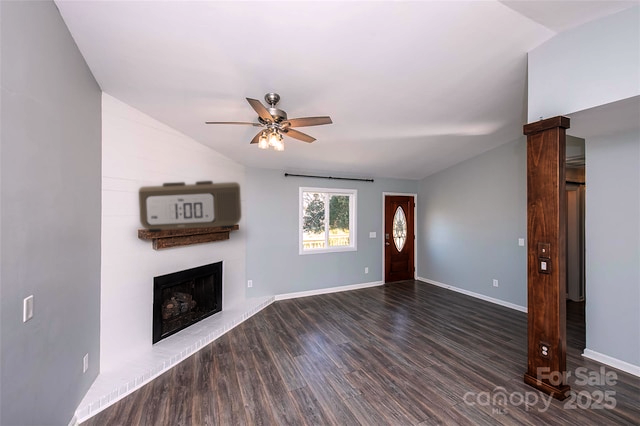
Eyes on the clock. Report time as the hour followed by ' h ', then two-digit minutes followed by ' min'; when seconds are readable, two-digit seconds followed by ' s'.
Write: 1 h 00 min
